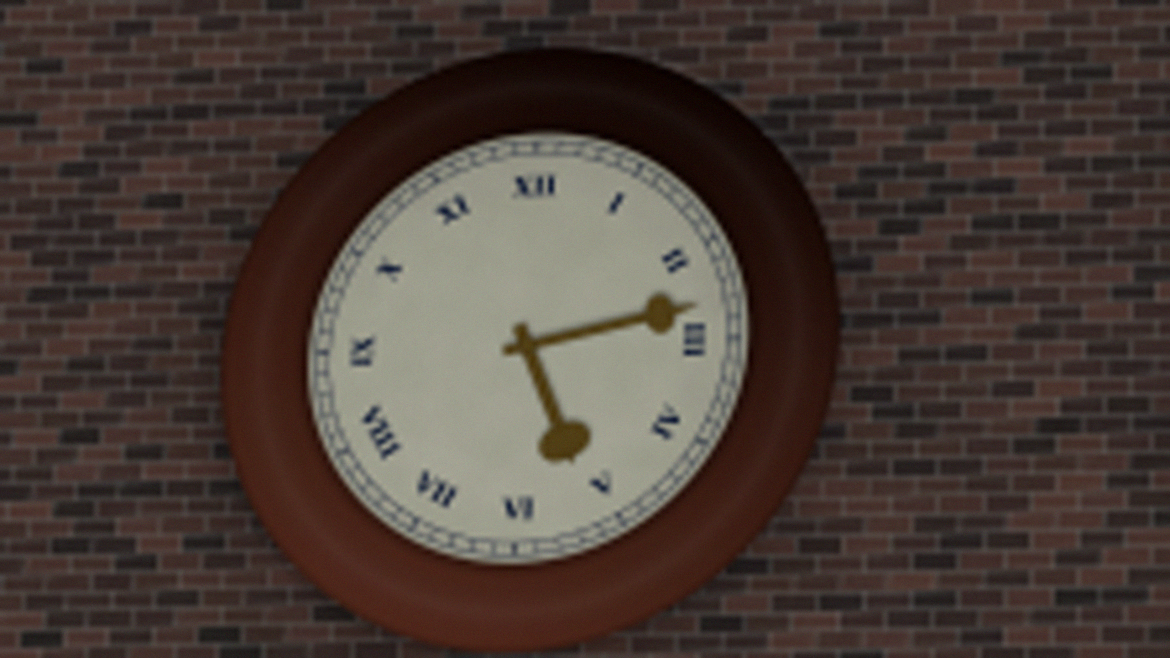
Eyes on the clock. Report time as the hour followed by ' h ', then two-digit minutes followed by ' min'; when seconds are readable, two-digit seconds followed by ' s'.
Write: 5 h 13 min
